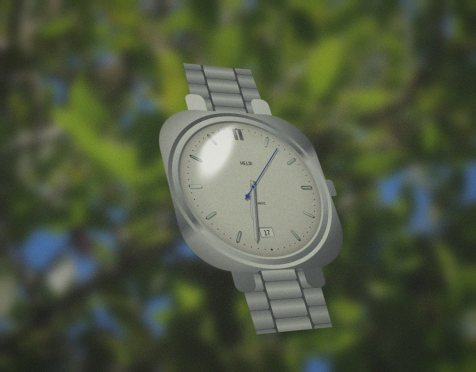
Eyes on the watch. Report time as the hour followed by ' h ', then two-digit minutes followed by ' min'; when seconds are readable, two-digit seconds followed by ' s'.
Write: 6 h 32 min 07 s
